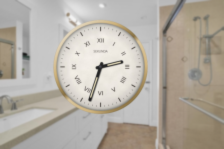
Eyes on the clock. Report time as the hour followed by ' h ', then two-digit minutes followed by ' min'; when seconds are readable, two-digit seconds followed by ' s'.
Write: 2 h 33 min
